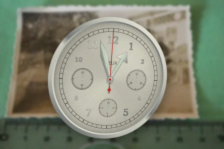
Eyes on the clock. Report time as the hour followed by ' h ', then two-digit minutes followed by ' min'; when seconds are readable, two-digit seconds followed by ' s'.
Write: 12 h 57 min
